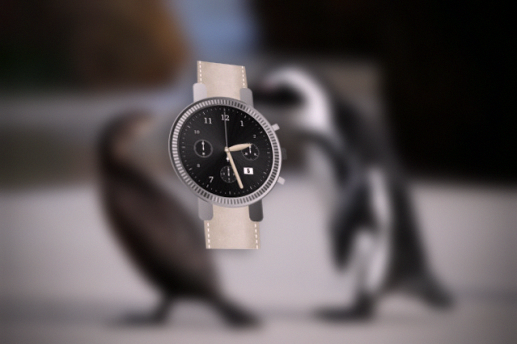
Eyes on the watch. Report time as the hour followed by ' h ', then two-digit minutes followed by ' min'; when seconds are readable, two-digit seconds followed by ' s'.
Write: 2 h 27 min
